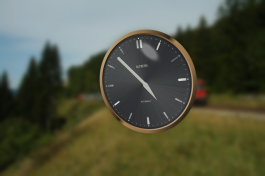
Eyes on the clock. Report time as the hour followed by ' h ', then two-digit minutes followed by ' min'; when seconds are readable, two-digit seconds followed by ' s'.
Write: 4 h 53 min
